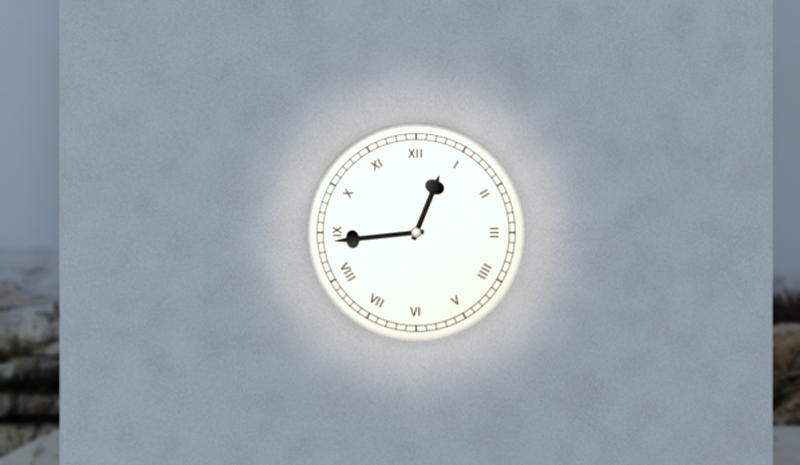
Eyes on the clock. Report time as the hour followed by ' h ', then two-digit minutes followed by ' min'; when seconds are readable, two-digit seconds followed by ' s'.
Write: 12 h 44 min
